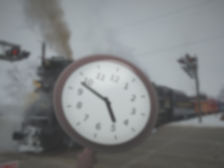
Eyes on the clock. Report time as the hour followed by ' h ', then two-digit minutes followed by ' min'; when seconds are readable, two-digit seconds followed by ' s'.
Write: 4 h 48 min
